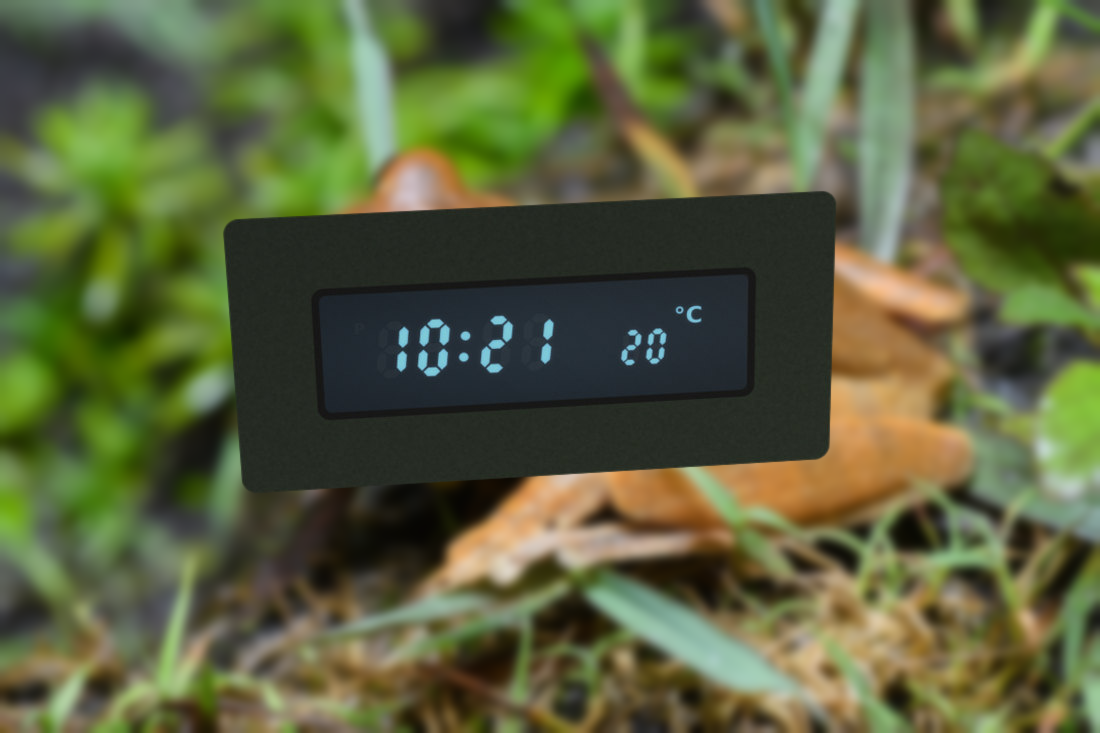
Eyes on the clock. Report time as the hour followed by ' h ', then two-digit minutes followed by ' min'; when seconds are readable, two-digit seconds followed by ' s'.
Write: 10 h 21 min
